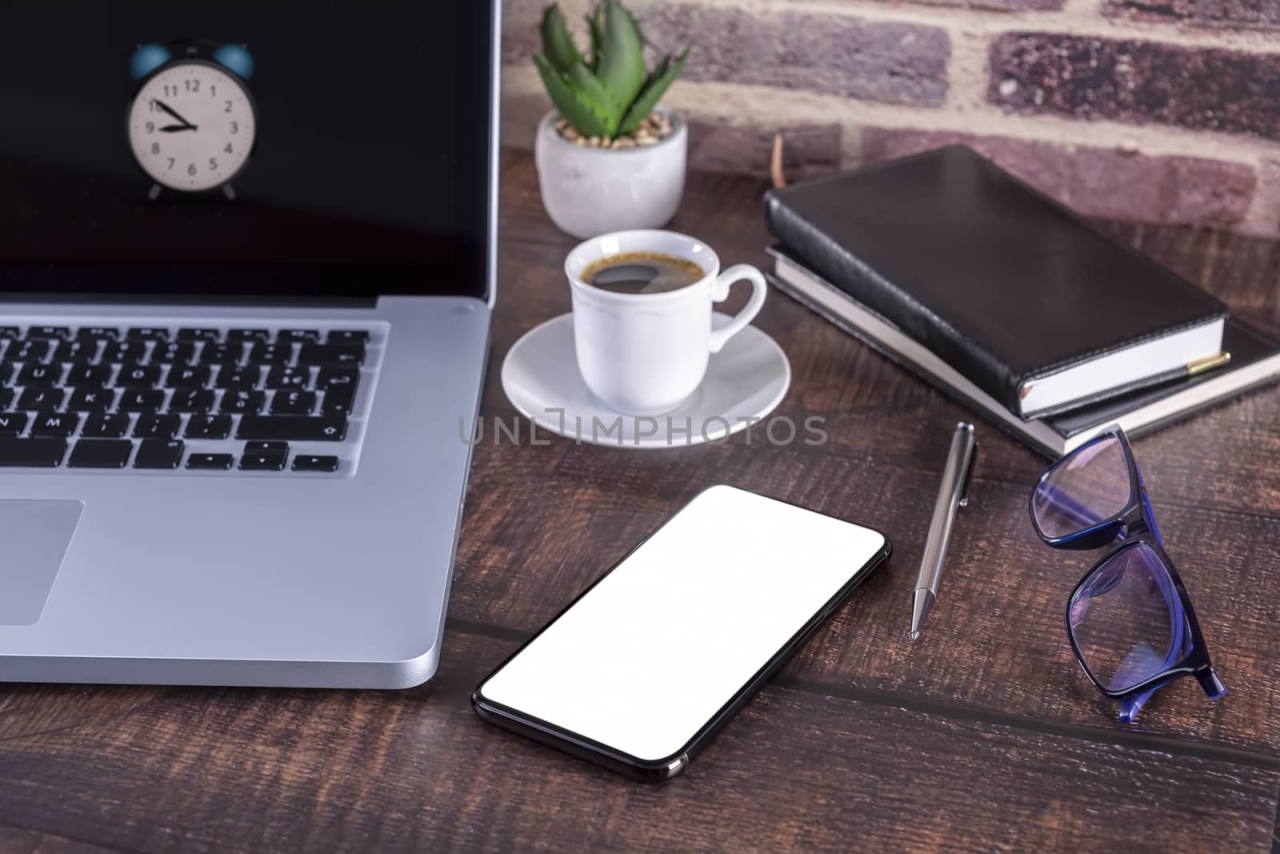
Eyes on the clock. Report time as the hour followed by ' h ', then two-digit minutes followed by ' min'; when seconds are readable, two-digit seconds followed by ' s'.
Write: 8 h 51 min
